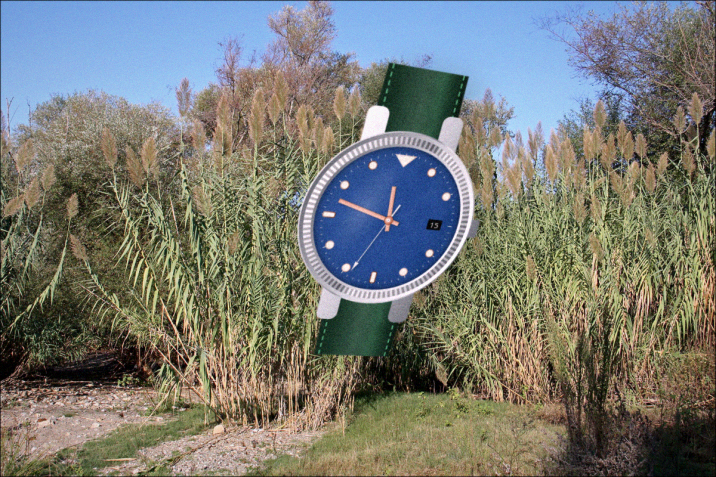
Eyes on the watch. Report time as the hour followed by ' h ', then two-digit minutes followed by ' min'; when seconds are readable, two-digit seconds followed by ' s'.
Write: 11 h 47 min 34 s
